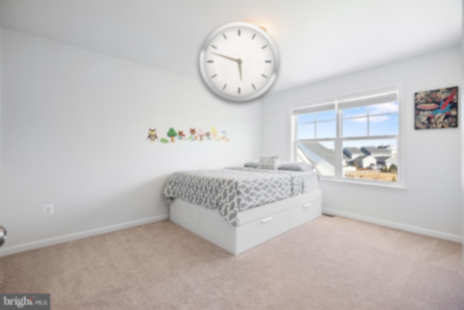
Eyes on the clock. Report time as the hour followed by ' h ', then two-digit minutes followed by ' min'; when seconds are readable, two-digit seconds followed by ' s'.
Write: 5 h 48 min
